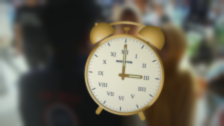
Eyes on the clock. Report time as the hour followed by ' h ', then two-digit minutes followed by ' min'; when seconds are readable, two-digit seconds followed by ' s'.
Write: 3 h 00 min
